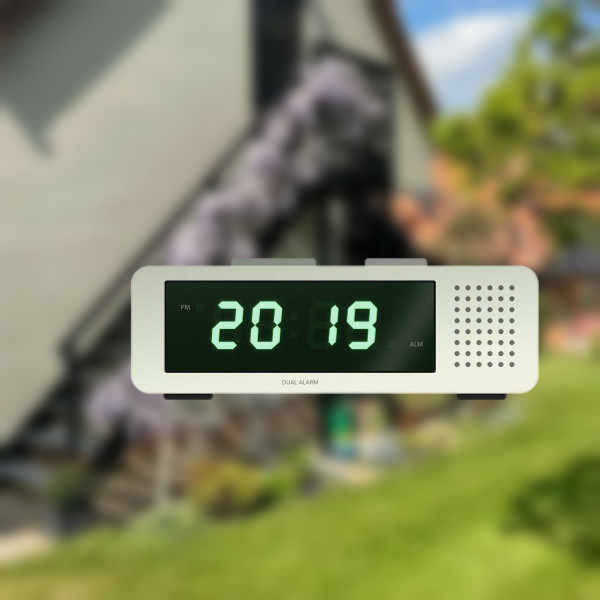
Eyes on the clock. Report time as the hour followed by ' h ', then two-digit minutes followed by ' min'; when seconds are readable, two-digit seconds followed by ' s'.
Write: 20 h 19 min
